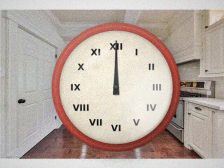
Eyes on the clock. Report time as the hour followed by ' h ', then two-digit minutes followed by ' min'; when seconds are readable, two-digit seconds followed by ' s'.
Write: 12 h 00 min
